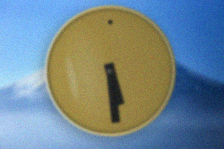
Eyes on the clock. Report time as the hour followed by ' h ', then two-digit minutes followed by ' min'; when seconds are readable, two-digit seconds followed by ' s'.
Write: 5 h 29 min
